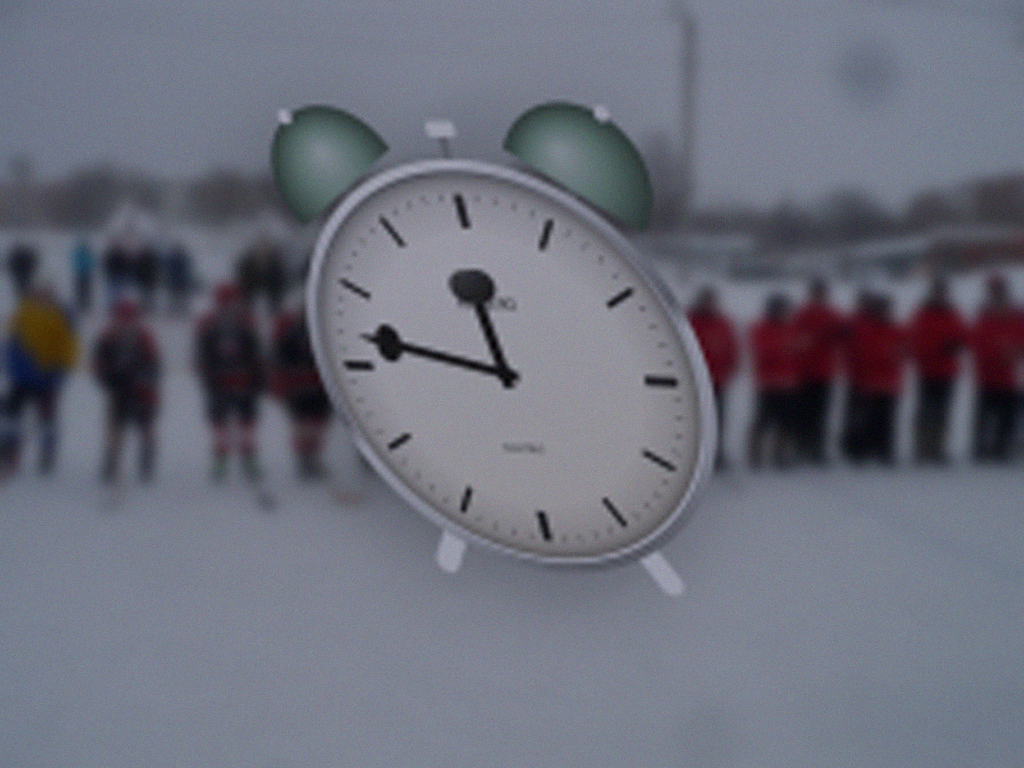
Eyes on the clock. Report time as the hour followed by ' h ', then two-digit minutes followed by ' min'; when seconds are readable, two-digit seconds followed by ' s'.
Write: 11 h 47 min
